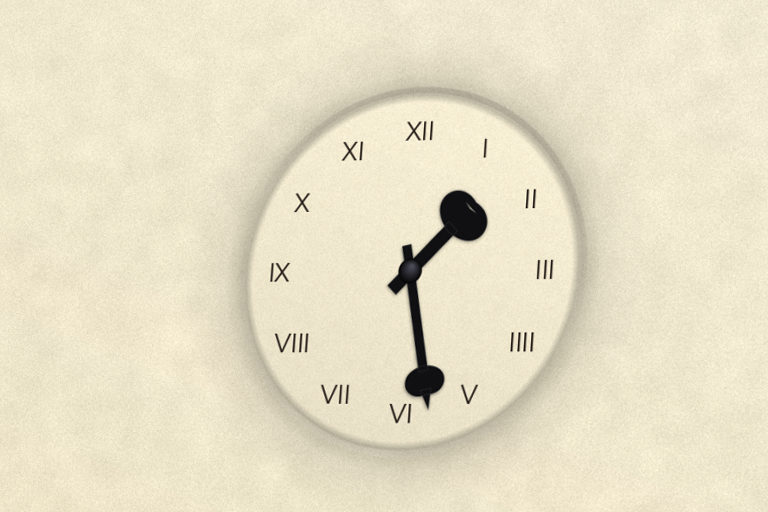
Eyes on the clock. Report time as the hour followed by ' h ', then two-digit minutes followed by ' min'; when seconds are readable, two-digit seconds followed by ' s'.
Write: 1 h 28 min
